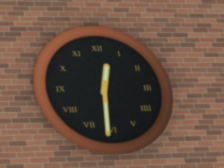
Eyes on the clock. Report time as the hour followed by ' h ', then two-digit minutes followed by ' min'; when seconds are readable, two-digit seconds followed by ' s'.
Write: 12 h 31 min
